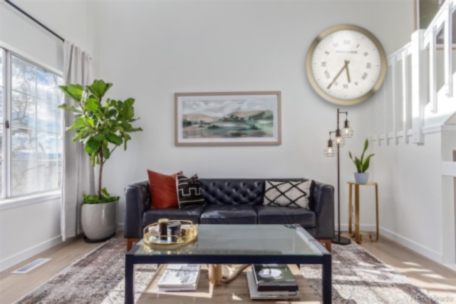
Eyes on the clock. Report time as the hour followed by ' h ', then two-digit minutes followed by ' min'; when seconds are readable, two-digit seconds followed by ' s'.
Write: 5 h 36 min
